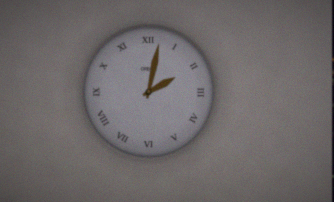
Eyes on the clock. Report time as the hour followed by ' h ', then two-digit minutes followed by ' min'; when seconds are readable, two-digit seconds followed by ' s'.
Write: 2 h 02 min
